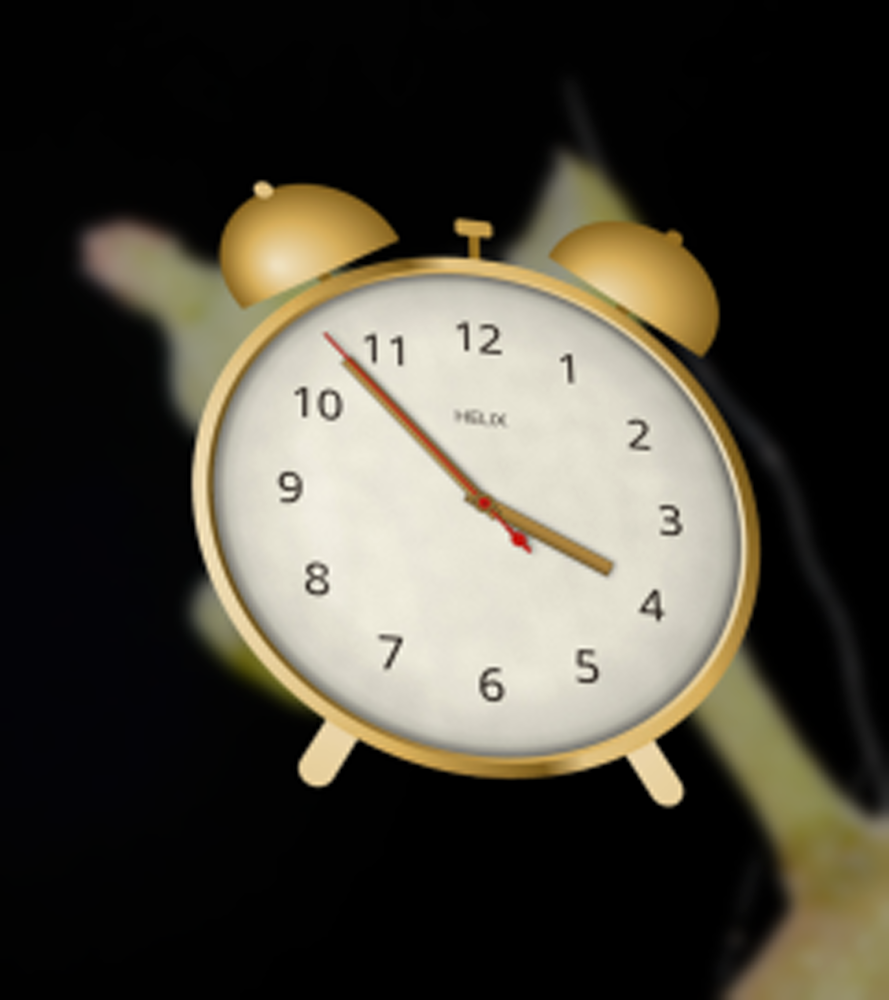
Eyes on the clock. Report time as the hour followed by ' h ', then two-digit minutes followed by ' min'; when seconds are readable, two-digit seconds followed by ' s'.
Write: 3 h 52 min 53 s
